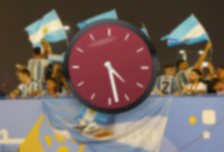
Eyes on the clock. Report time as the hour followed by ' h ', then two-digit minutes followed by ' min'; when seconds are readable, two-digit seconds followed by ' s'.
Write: 4 h 28 min
